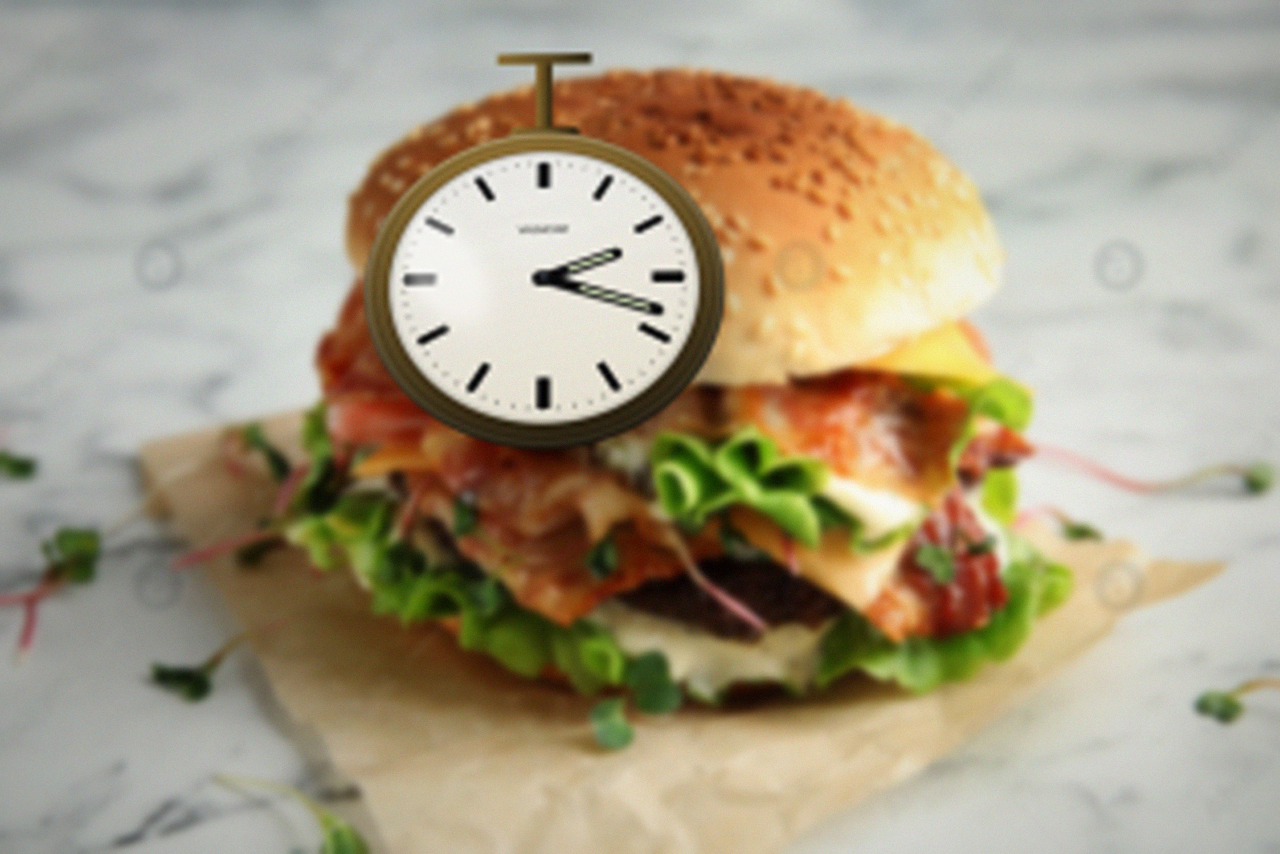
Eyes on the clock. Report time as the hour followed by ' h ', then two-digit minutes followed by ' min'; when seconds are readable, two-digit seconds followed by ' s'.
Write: 2 h 18 min
